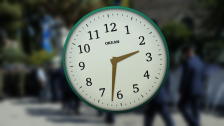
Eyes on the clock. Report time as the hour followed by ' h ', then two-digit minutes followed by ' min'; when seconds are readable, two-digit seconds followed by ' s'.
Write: 2 h 32 min
